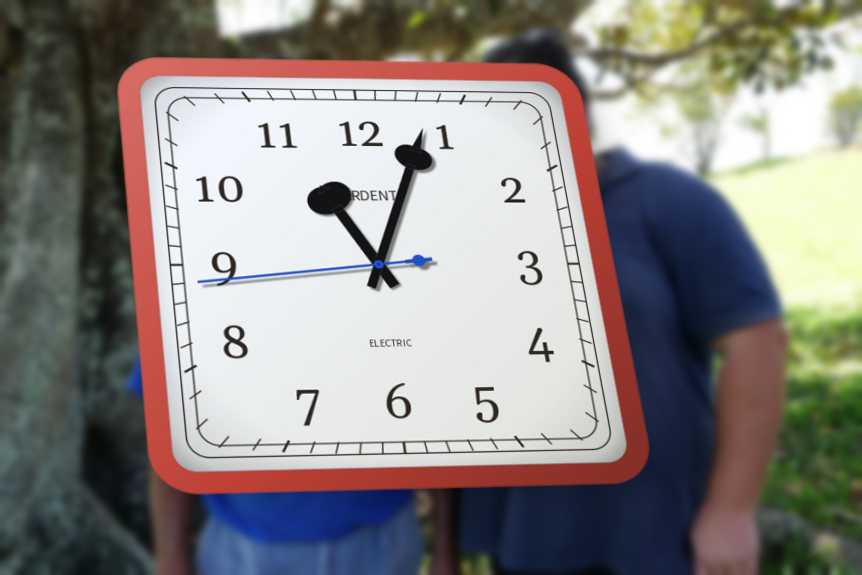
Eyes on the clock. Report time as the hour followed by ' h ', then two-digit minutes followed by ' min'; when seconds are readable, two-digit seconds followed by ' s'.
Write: 11 h 03 min 44 s
